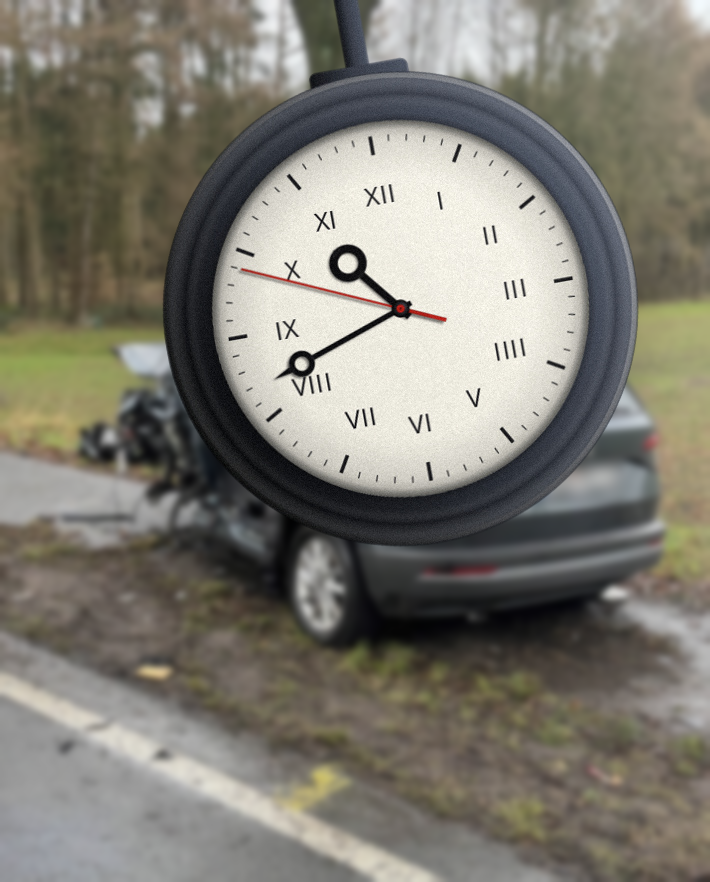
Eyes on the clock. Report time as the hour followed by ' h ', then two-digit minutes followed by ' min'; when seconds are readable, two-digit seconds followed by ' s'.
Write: 10 h 41 min 49 s
